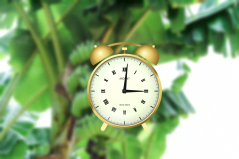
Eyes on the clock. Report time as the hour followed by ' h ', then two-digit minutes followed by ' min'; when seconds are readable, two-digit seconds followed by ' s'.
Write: 3 h 01 min
